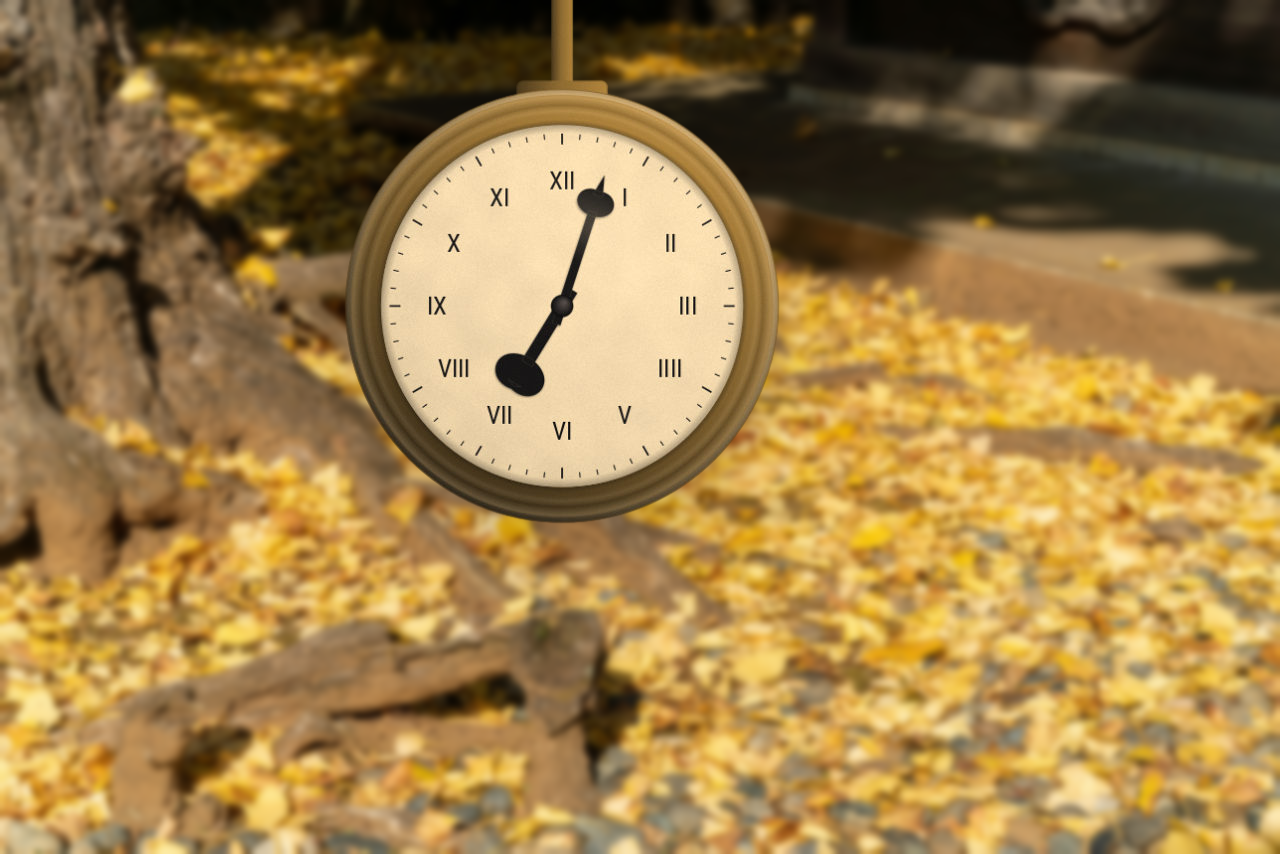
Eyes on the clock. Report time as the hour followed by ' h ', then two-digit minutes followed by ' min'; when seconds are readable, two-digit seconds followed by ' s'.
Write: 7 h 03 min
